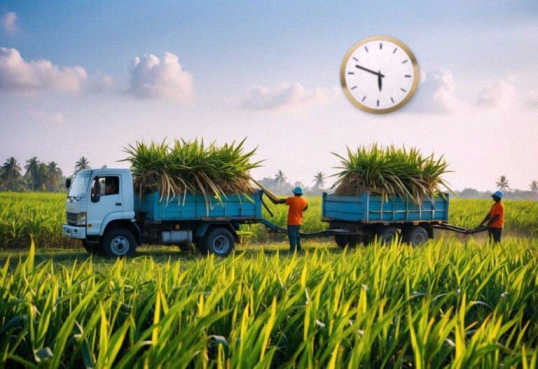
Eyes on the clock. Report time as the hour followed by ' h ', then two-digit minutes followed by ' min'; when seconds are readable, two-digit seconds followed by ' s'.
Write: 5 h 48 min
